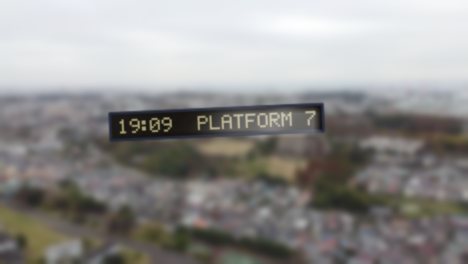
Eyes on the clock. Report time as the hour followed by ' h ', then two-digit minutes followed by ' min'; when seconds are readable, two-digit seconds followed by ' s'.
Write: 19 h 09 min
